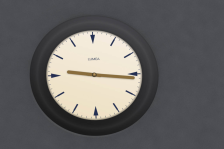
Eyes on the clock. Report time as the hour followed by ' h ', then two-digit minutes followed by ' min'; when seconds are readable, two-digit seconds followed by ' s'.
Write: 9 h 16 min
